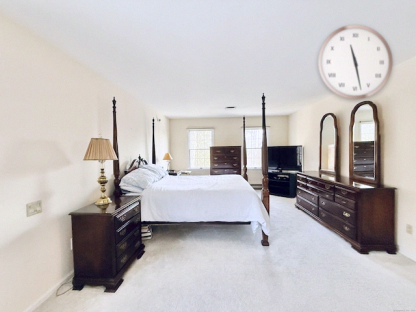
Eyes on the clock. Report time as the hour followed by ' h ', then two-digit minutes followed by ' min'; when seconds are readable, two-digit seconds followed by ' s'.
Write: 11 h 28 min
